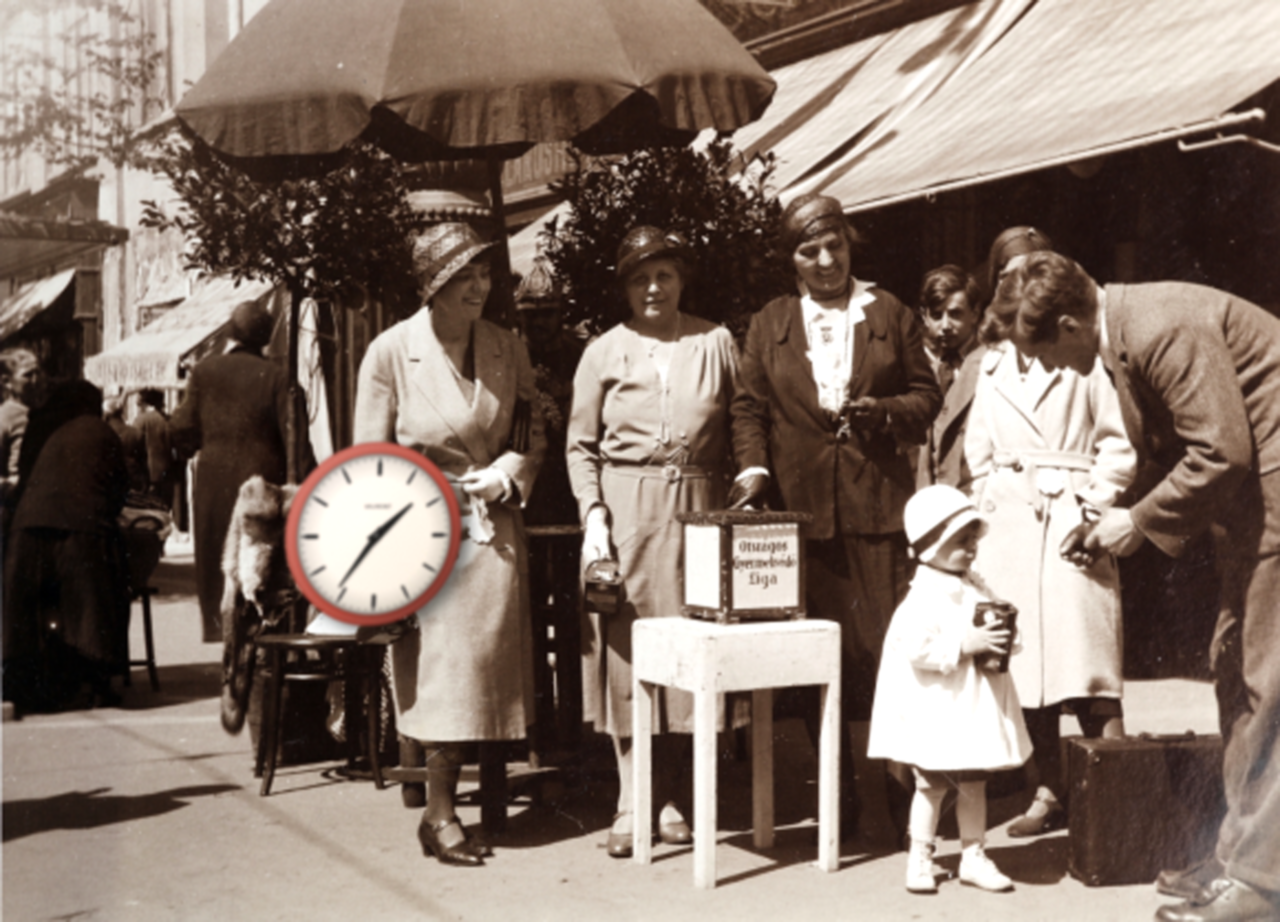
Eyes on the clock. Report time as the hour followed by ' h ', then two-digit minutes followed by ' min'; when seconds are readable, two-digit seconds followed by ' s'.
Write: 1 h 36 min
